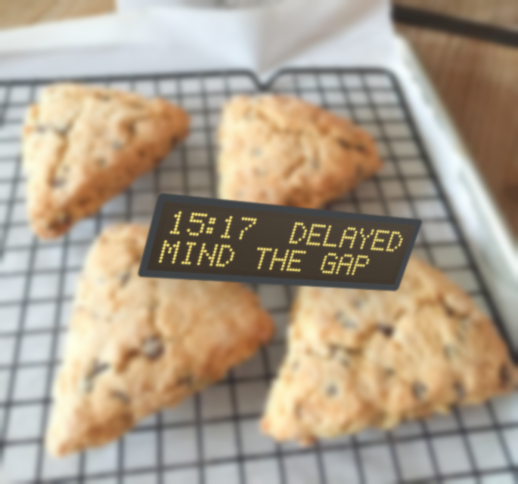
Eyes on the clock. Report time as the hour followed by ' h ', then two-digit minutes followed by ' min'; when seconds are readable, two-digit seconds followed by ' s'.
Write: 15 h 17 min
